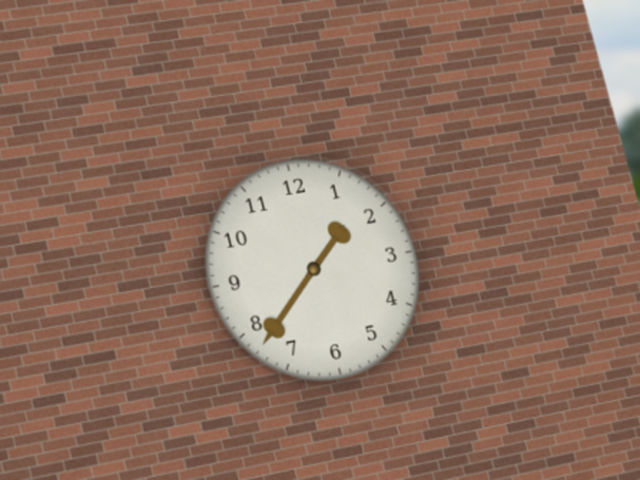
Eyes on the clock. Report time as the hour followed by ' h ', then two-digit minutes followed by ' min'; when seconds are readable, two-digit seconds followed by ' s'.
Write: 1 h 38 min
